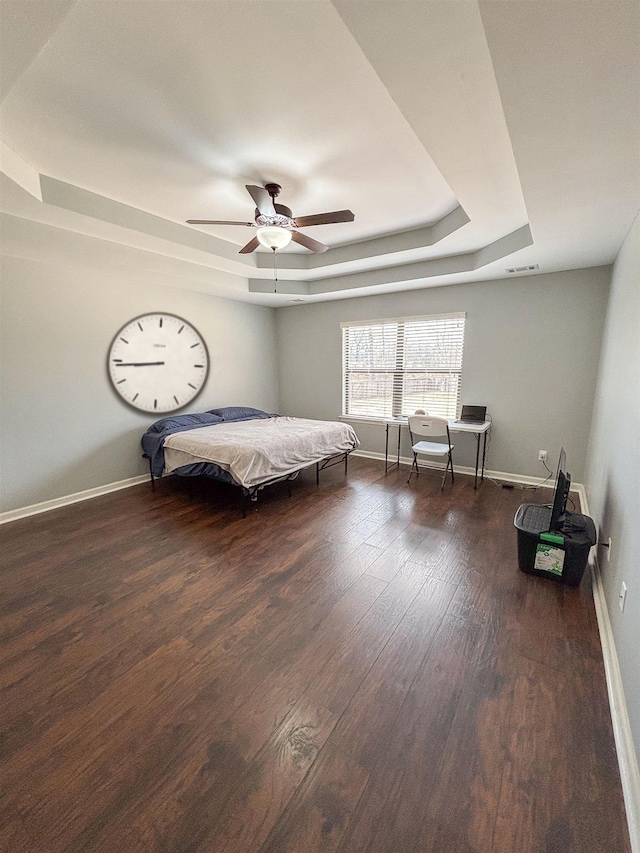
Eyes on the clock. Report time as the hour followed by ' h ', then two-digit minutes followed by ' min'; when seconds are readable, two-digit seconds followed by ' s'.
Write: 8 h 44 min
